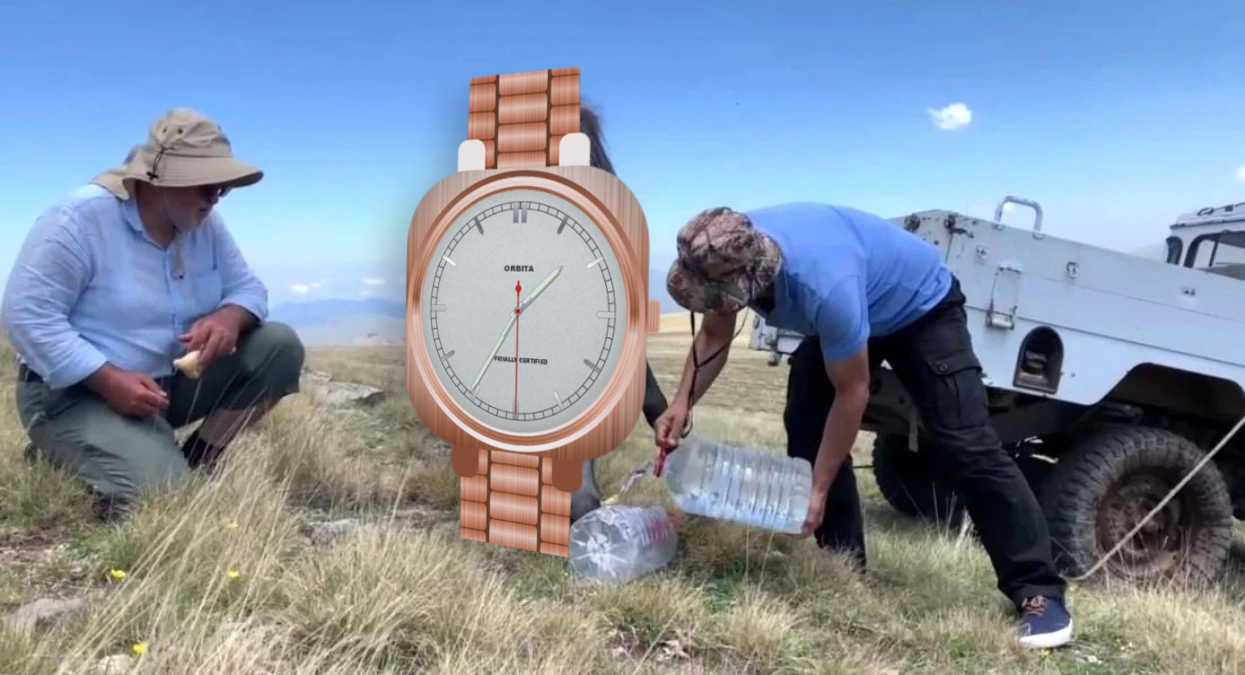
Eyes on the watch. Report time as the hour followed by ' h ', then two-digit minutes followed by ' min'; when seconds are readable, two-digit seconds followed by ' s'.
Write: 1 h 35 min 30 s
